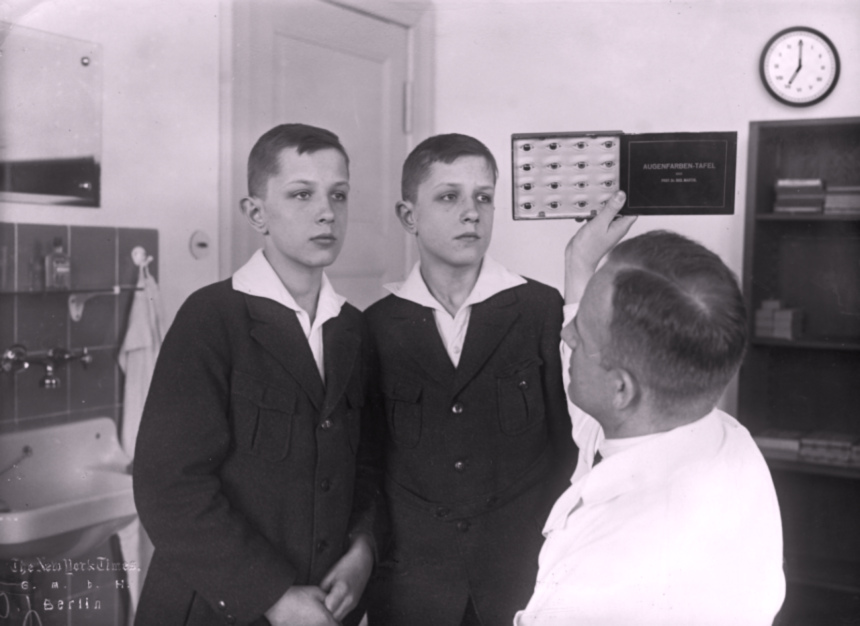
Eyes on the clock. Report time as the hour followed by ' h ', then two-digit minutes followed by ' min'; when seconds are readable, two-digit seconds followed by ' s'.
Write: 7 h 00 min
